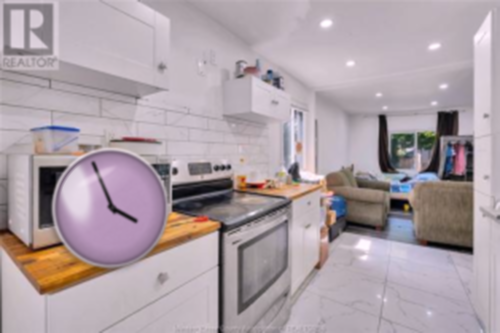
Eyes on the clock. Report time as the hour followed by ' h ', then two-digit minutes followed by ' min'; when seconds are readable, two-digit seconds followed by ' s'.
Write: 3 h 56 min
